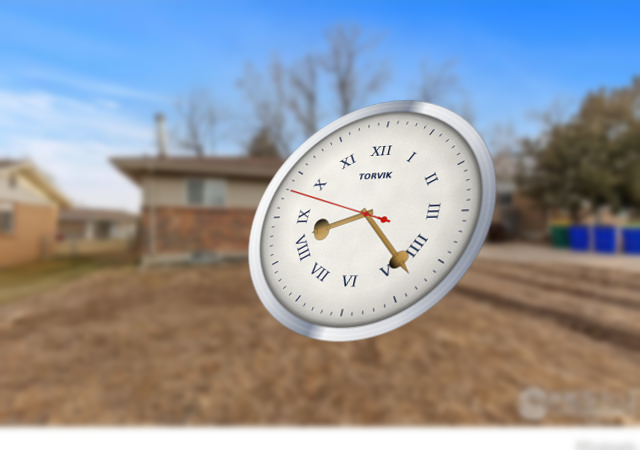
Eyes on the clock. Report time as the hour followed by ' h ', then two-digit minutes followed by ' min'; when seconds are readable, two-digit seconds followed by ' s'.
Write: 8 h 22 min 48 s
